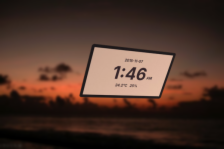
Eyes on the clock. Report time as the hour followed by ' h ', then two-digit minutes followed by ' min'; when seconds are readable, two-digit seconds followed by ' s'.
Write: 1 h 46 min
